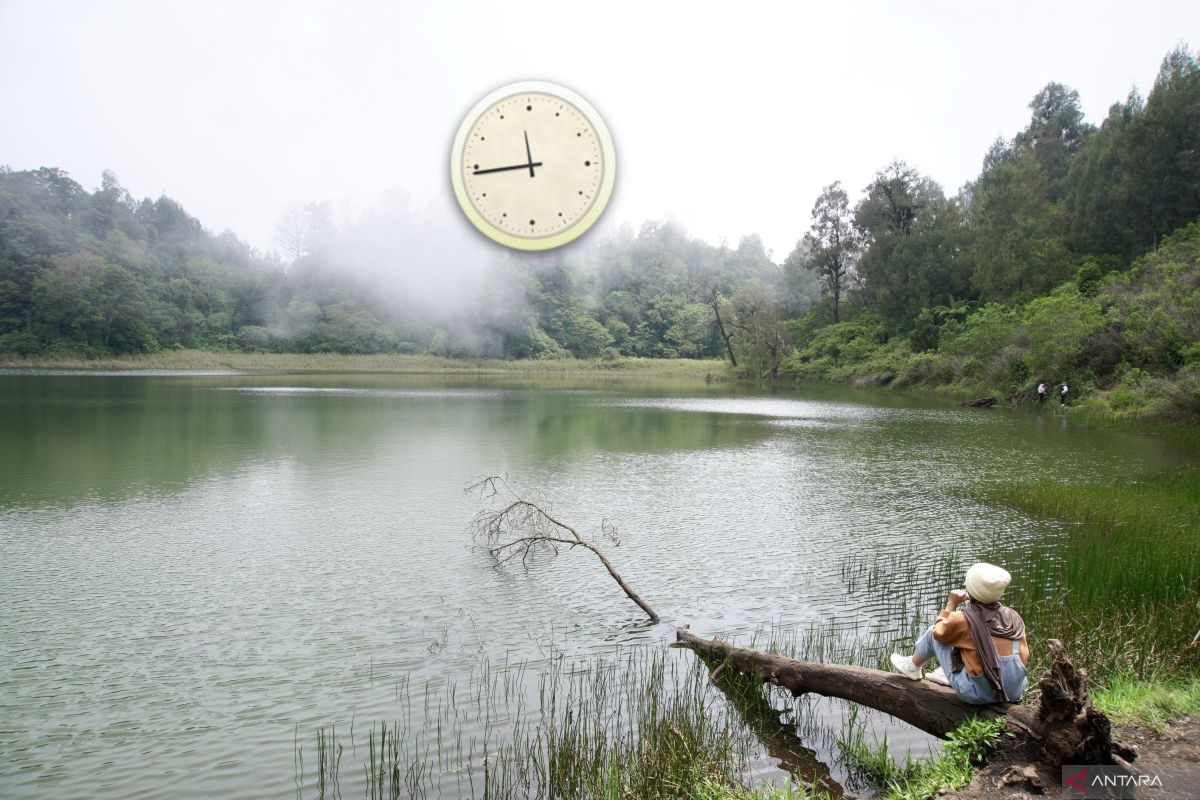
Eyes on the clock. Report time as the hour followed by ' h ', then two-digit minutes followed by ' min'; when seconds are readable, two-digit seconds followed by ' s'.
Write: 11 h 44 min
